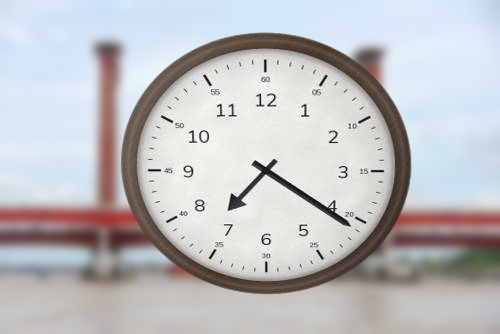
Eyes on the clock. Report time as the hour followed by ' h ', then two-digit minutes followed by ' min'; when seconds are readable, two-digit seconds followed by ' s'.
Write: 7 h 21 min
